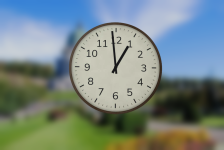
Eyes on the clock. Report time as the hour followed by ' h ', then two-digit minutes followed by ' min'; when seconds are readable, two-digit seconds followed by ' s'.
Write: 12 h 59 min
